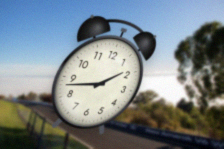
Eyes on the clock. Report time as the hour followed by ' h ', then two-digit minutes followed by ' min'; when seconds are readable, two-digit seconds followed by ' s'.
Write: 1 h 43 min
